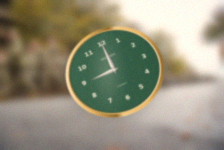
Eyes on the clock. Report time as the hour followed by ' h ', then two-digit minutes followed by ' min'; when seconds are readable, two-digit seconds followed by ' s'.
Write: 9 h 00 min
